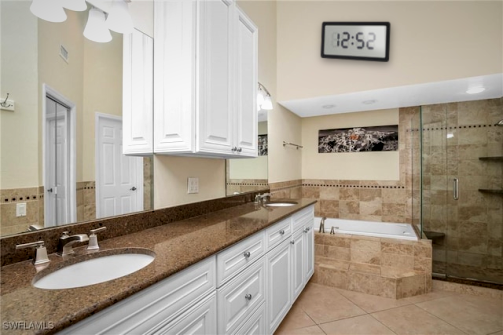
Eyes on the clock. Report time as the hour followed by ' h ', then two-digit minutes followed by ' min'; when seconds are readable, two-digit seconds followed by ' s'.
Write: 12 h 52 min
